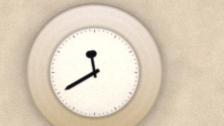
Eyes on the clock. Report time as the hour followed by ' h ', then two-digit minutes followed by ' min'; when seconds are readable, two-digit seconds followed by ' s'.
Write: 11 h 40 min
